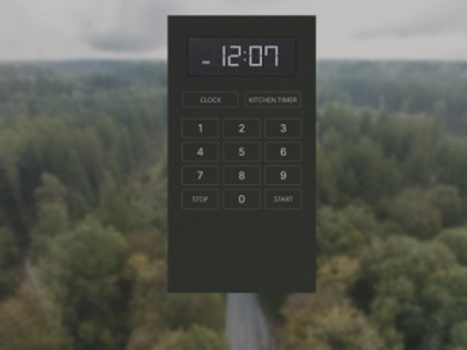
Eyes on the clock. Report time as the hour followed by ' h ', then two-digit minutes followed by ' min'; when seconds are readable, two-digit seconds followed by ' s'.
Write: 12 h 07 min
